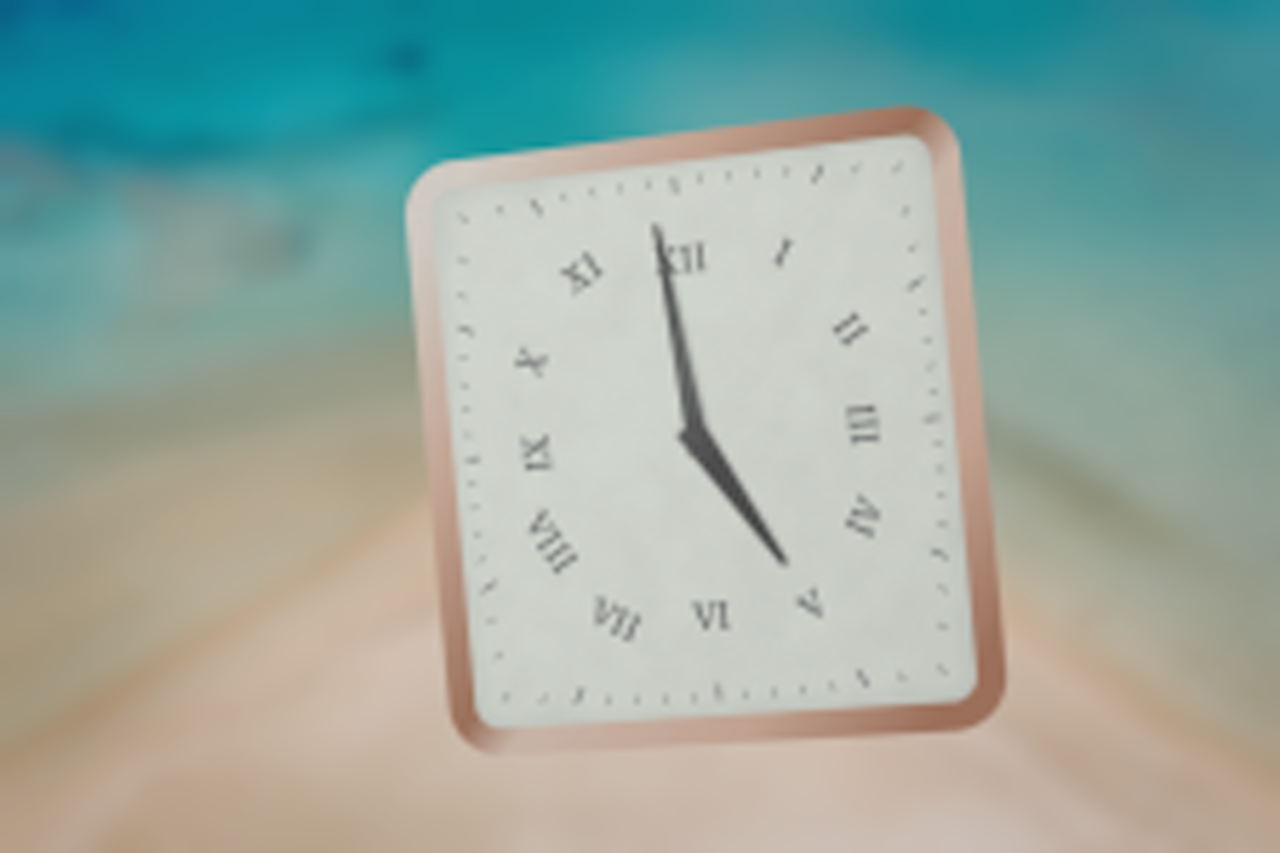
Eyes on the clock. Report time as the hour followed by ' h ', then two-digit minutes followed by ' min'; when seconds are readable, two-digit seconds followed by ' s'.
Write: 4 h 59 min
